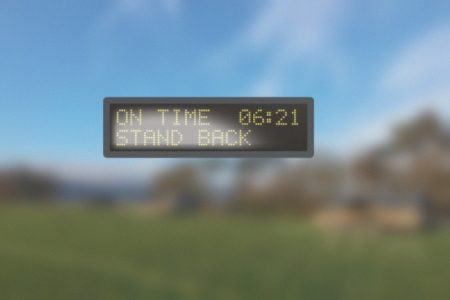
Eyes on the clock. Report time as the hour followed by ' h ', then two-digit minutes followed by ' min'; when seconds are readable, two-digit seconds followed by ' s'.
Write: 6 h 21 min
